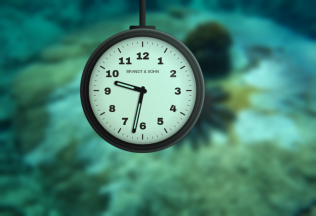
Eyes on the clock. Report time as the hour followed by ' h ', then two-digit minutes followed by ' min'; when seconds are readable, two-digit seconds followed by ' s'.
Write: 9 h 32 min
